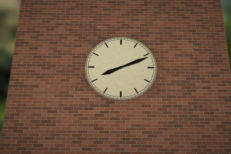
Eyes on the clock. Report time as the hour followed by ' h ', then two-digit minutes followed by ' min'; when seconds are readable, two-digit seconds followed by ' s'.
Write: 8 h 11 min
